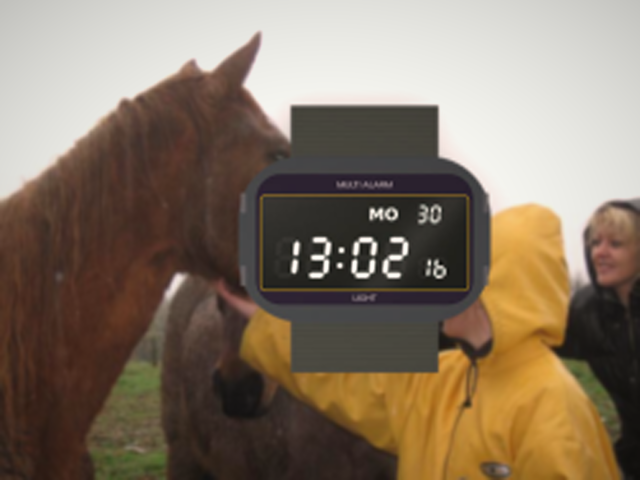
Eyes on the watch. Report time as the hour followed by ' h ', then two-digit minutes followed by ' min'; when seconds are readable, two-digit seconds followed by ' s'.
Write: 13 h 02 min 16 s
